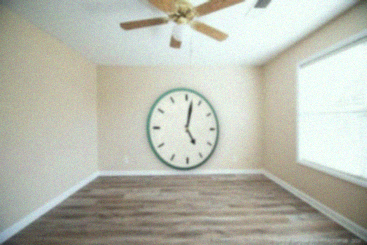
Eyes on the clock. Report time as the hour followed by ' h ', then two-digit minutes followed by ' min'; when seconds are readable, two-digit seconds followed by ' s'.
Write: 5 h 02 min
